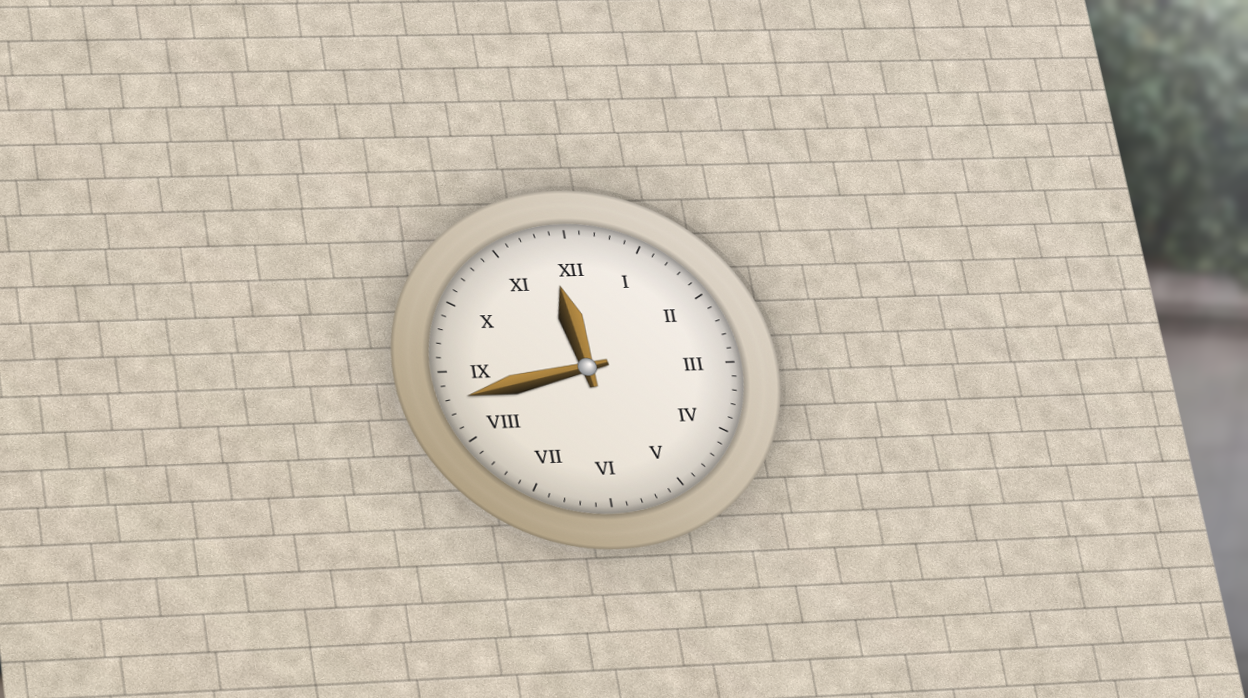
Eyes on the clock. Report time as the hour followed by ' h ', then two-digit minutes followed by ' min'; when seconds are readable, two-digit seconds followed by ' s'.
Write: 11 h 43 min
